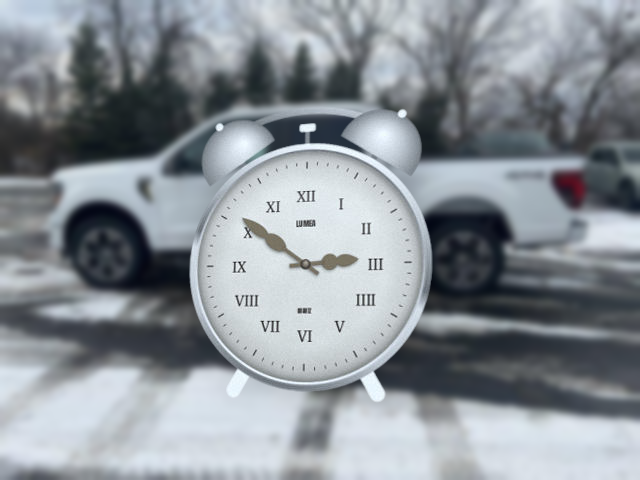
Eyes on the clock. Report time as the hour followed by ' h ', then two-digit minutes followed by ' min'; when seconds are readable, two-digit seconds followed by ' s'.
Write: 2 h 51 min
